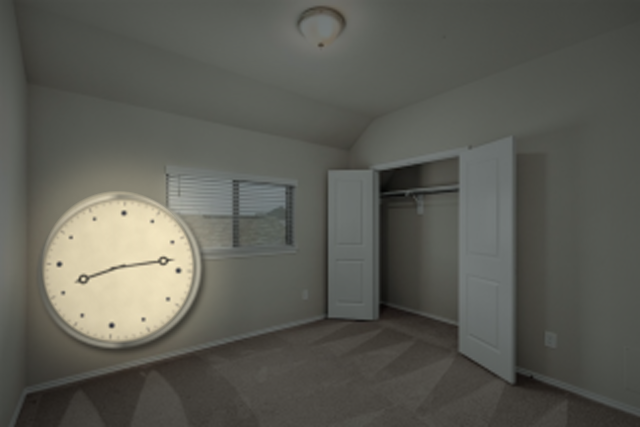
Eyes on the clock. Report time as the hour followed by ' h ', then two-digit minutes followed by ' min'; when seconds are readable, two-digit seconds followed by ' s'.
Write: 8 h 13 min
